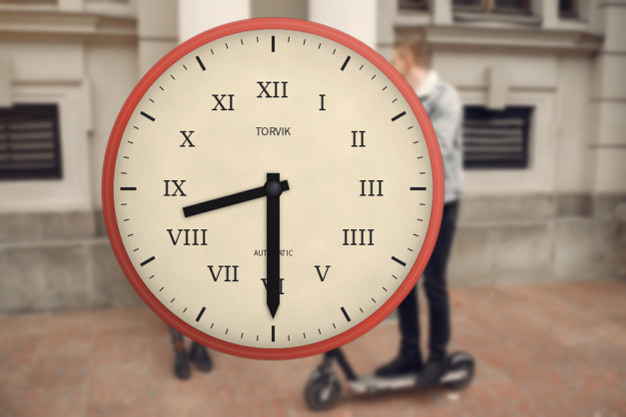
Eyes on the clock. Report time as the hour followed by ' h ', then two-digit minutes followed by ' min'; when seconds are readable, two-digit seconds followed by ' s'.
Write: 8 h 30 min
